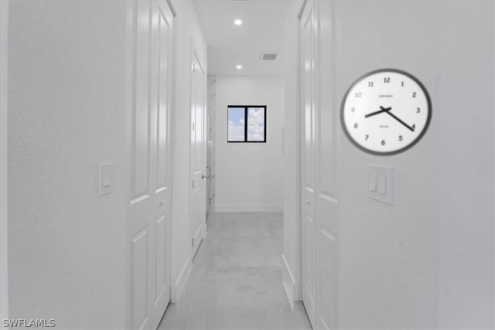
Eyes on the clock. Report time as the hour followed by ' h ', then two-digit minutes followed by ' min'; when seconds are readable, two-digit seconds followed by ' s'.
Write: 8 h 21 min
